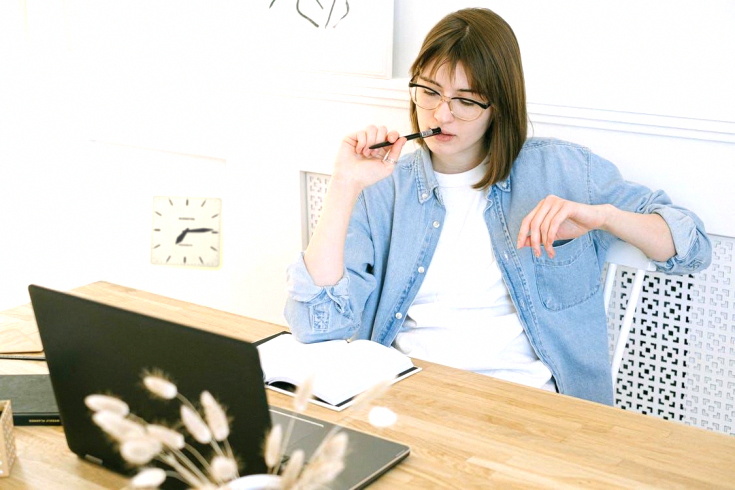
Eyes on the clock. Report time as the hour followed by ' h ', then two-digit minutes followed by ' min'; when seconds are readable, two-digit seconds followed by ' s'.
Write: 7 h 14 min
